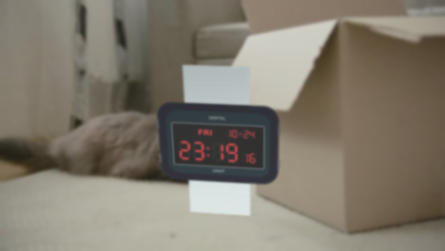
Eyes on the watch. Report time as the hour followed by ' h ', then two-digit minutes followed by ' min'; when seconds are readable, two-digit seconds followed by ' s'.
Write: 23 h 19 min
